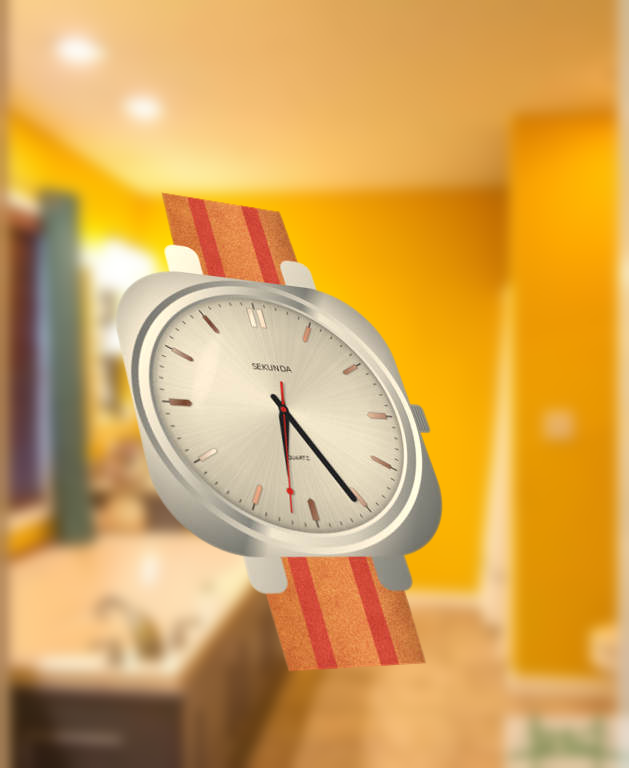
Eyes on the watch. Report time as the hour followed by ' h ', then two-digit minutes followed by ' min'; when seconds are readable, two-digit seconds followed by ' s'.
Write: 6 h 25 min 32 s
